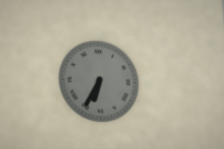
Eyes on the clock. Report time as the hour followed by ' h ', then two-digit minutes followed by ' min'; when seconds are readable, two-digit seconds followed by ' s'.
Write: 6 h 35 min
